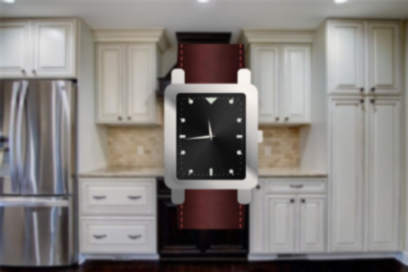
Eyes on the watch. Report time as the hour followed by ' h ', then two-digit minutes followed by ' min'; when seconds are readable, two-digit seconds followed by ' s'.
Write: 11 h 44 min
